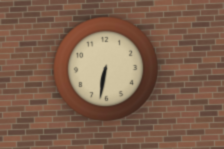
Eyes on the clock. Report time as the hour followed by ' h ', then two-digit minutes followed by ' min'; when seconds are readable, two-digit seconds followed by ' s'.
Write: 6 h 32 min
